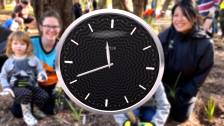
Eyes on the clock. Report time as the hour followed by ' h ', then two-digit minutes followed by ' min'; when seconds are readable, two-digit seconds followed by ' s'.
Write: 11 h 41 min
